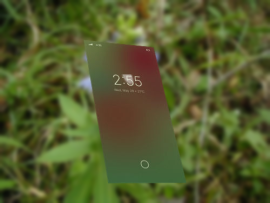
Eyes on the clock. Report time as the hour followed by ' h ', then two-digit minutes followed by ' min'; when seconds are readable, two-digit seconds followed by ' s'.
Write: 2 h 55 min
